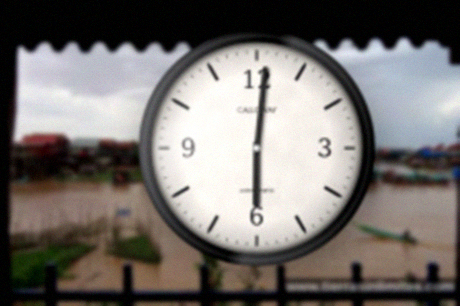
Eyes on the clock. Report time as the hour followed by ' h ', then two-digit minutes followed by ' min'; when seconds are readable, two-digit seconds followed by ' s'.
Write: 6 h 01 min
